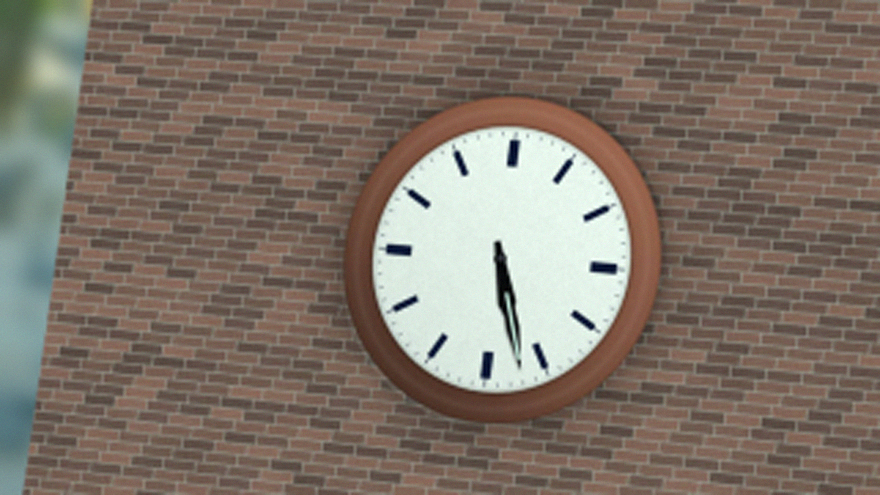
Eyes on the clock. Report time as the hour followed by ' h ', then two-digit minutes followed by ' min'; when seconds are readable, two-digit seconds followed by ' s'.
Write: 5 h 27 min
